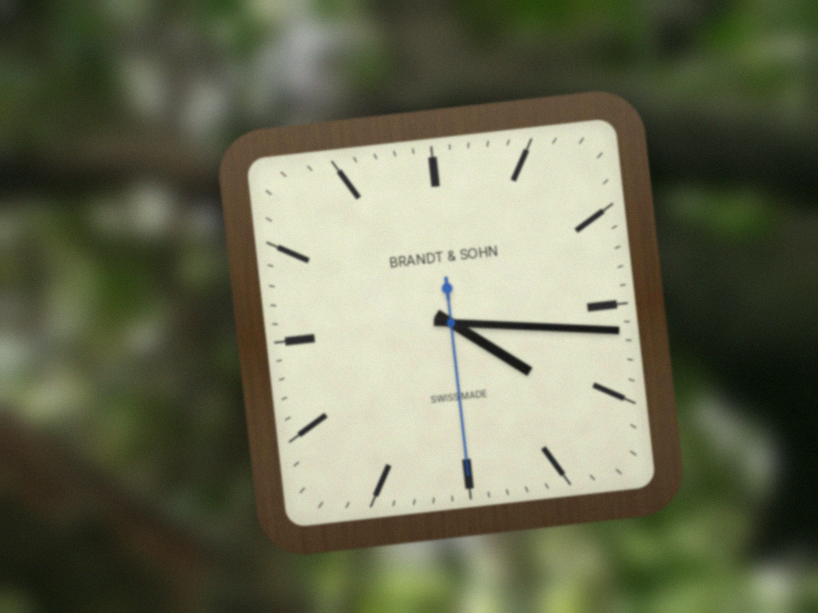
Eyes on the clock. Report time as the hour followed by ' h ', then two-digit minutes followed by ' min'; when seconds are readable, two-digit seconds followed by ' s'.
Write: 4 h 16 min 30 s
